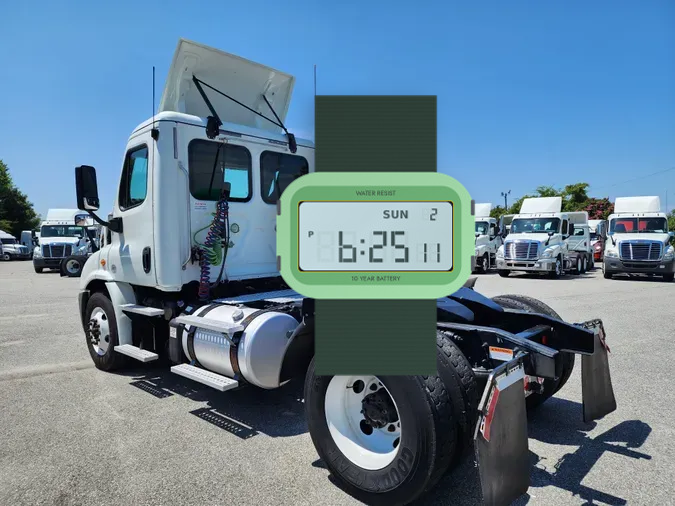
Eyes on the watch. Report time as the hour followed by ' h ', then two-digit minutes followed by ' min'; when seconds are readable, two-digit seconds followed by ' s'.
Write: 6 h 25 min 11 s
